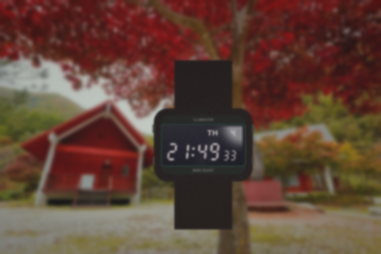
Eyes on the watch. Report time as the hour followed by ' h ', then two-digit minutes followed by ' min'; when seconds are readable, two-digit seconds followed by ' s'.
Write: 21 h 49 min 33 s
